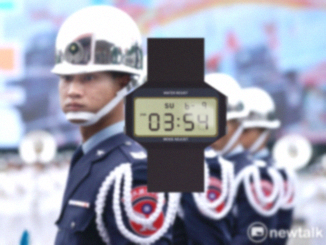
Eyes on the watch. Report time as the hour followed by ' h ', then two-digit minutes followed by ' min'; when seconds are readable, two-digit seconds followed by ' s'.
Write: 3 h 54 min
